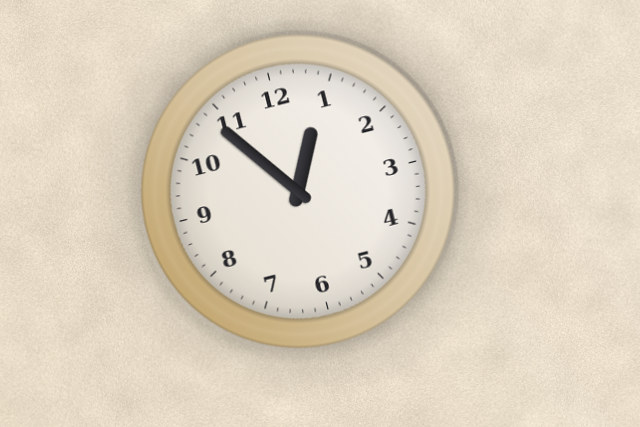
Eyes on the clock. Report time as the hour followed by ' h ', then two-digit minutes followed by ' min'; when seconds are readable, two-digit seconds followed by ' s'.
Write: 12 h 54 min
